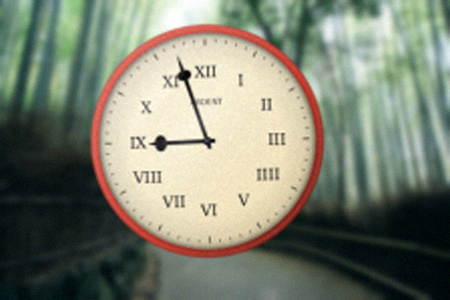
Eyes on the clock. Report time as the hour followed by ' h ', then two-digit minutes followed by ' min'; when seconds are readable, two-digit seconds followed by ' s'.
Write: 8 h 57 min
